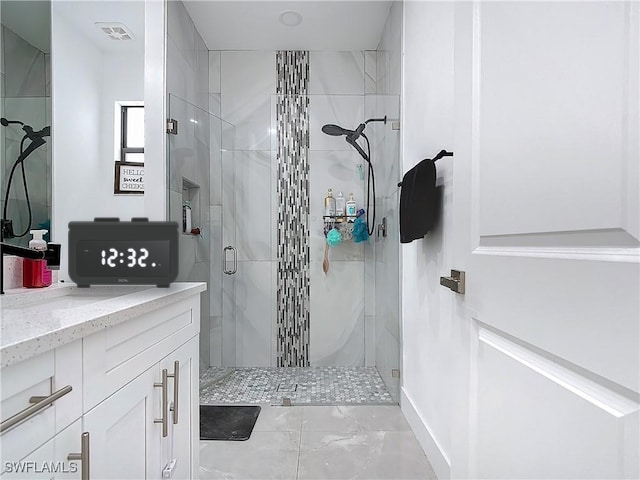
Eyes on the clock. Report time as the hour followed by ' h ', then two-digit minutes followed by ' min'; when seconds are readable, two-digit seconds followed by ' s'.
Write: 12 h 32 min
